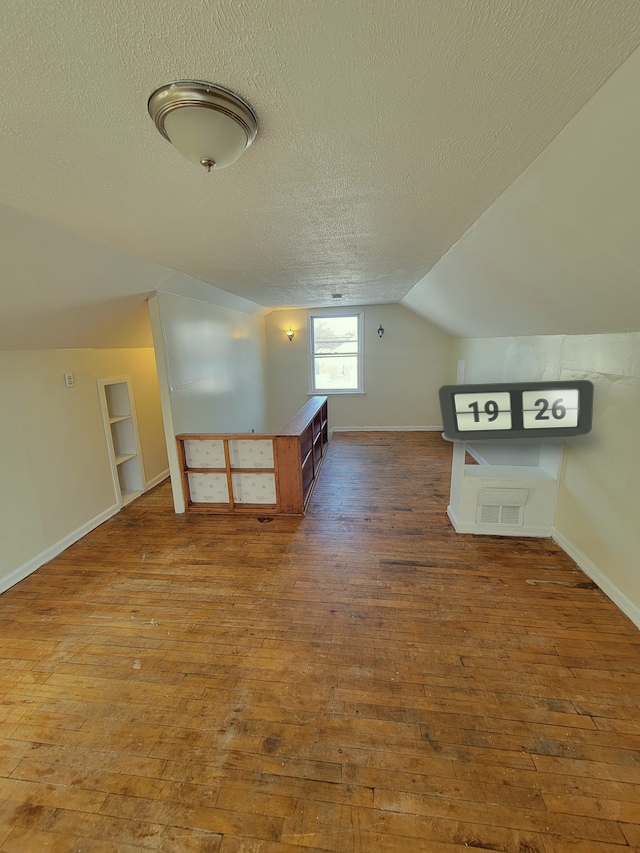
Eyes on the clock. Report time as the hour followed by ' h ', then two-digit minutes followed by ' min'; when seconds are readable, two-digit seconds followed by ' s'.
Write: 19 h 26 min
